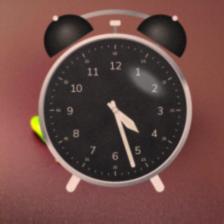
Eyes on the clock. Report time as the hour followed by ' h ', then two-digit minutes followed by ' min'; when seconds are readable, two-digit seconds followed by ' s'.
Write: 4 h 27 min
